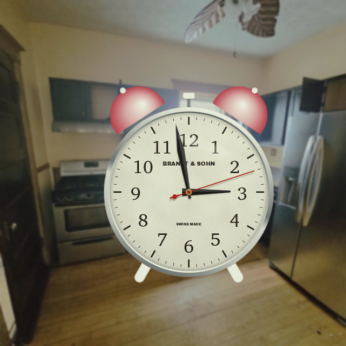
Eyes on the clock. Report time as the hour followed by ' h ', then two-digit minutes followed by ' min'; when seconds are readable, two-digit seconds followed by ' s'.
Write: 2 h 58 min 12 s
